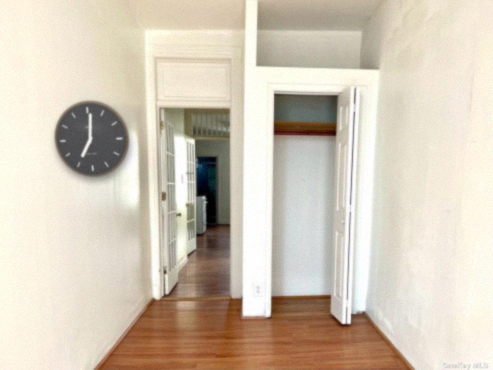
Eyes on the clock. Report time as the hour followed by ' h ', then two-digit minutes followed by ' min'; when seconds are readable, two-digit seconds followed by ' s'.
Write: 7 h 01 min
